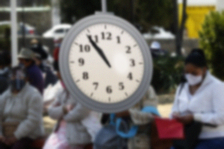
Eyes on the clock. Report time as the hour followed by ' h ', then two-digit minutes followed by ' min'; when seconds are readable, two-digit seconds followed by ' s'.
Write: 10 h 54 min
